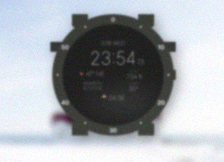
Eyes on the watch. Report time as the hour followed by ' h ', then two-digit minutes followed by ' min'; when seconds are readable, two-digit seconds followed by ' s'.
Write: 23 h 54 min
